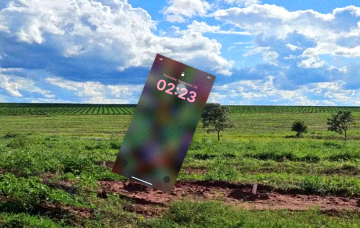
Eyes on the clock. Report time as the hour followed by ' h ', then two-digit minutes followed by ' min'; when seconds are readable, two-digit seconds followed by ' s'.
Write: 2 h 23 min
